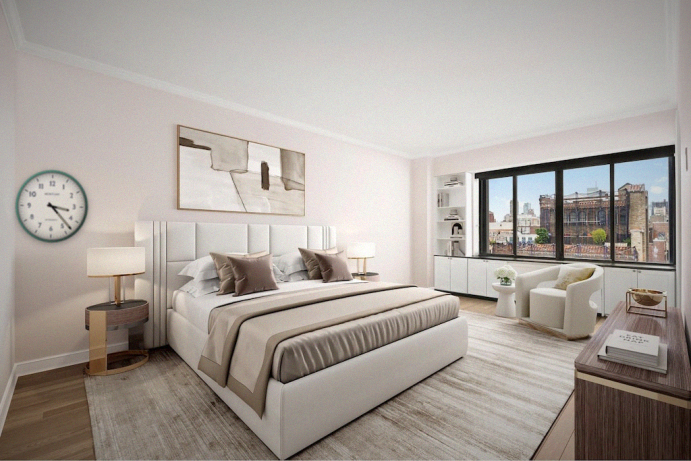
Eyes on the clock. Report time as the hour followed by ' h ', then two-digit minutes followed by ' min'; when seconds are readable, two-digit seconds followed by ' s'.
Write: 3 h 23 min
